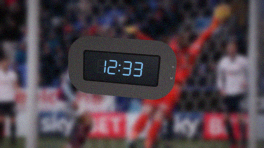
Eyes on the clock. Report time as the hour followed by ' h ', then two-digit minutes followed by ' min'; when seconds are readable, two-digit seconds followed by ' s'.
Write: 12 h 33 min
